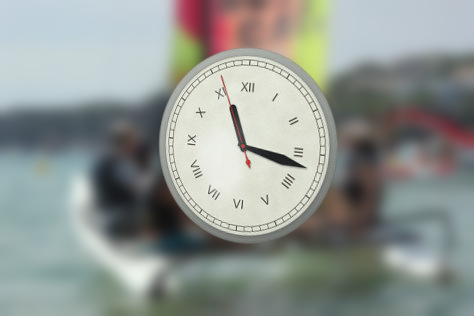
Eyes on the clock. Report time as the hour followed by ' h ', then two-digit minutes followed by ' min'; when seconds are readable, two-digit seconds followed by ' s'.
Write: 11 h 16 min 56 s
